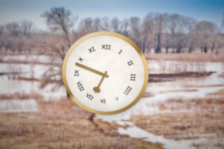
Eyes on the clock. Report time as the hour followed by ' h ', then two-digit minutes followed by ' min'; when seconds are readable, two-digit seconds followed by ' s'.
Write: 6 h 48 min
